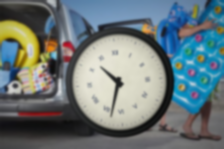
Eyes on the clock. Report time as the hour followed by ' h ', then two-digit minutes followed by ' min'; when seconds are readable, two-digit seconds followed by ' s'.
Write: 10 h 33 min
